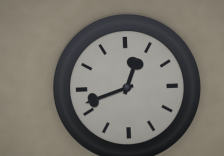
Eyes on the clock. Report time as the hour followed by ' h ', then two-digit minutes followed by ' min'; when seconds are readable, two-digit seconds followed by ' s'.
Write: 12 h 42 min
